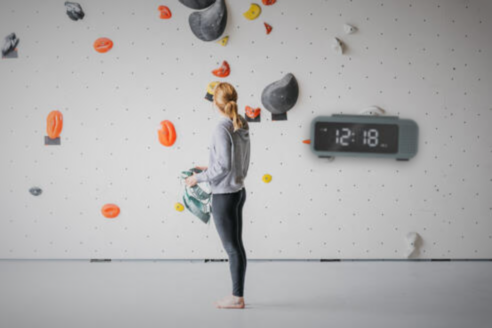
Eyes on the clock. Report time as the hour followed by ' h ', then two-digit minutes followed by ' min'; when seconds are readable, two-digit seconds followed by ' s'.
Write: 12 h 18 min
